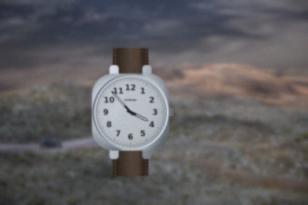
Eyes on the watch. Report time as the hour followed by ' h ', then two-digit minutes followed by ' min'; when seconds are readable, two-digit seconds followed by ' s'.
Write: 3 h 53 min
